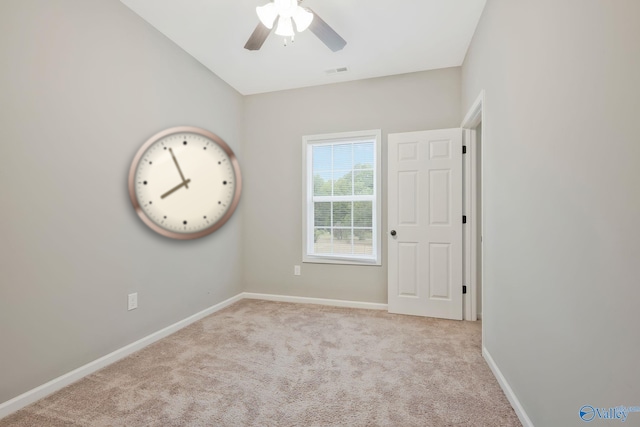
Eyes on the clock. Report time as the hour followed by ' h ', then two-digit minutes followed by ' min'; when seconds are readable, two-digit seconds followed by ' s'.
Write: 7 h 56 min
